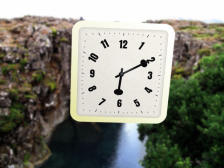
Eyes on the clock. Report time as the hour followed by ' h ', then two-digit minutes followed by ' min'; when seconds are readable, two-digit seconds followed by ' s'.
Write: 6 h 10 min
